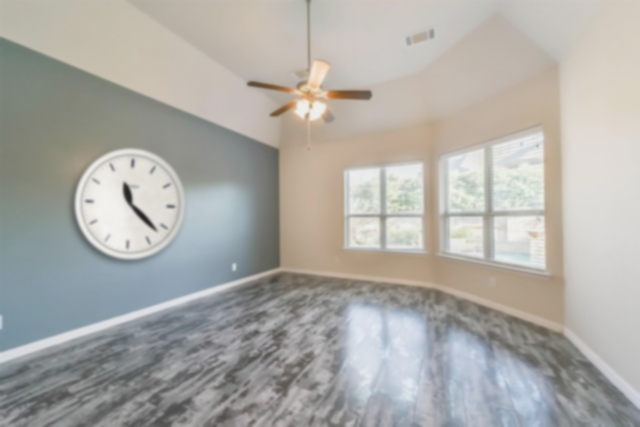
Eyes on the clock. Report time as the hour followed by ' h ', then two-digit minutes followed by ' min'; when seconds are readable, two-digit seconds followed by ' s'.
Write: 11 h 22 min
